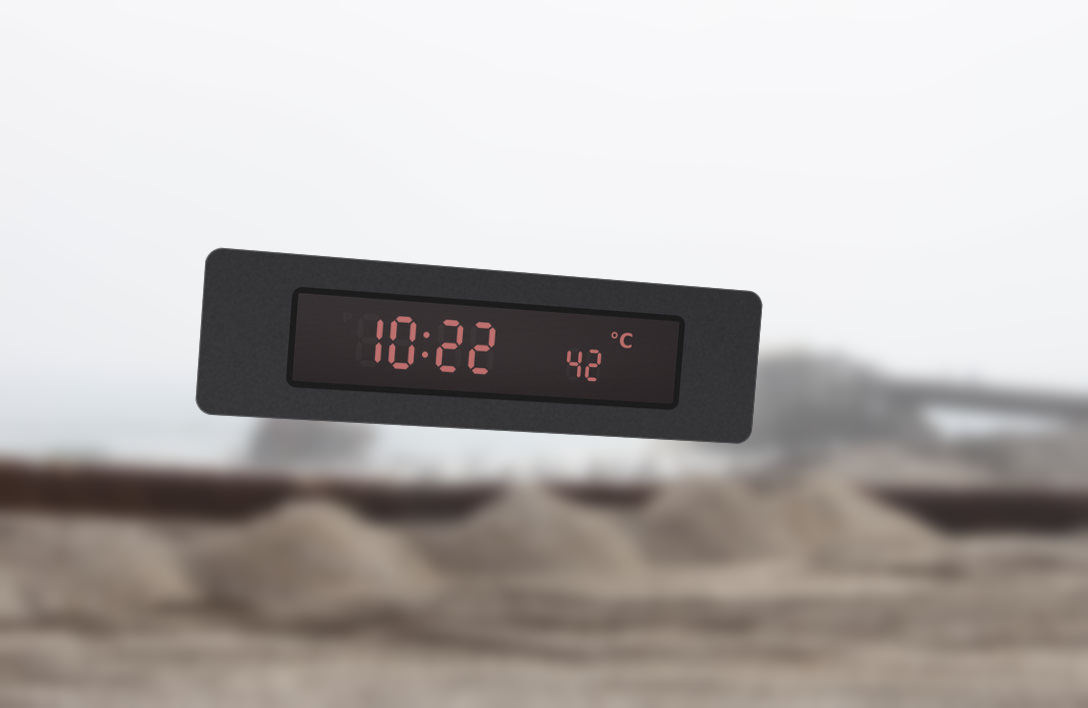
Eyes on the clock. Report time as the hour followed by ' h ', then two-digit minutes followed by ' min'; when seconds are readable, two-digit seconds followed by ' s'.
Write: 10 h 22 min
